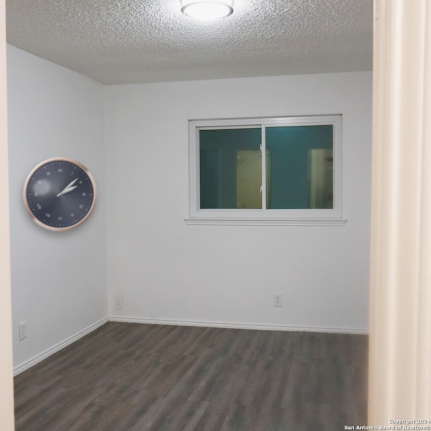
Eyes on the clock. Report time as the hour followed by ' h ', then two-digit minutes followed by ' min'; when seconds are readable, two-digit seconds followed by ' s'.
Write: 2 h 08 min
